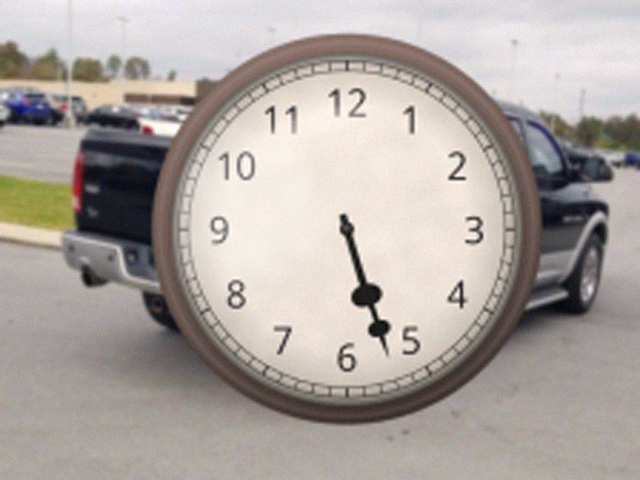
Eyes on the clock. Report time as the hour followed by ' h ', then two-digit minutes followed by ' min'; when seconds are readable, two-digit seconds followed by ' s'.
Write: 5 h 27 min
